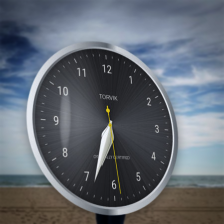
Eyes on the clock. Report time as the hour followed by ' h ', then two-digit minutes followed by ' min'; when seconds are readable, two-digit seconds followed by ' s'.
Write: 6 h 33 min 29 s
